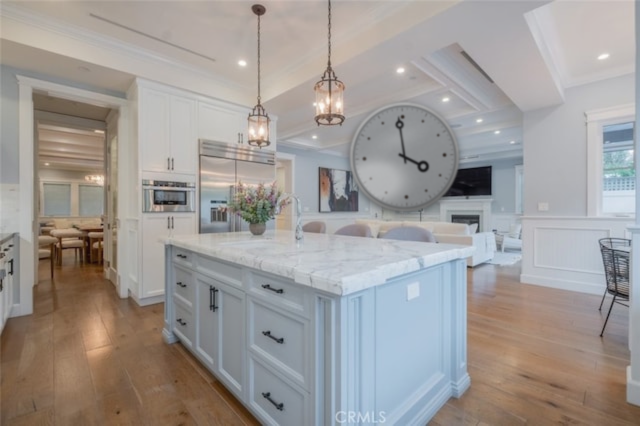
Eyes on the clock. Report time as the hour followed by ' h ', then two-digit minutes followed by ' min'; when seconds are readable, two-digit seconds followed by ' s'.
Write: 3 h 59 min
